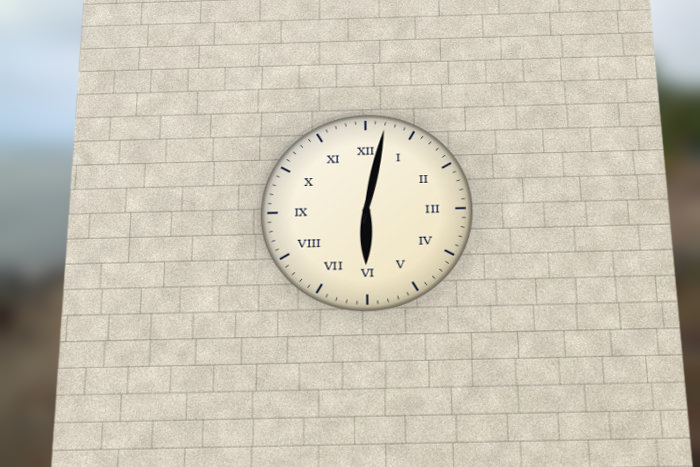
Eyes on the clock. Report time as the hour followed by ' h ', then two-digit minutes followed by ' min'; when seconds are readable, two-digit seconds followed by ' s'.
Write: 6 h 02 min
